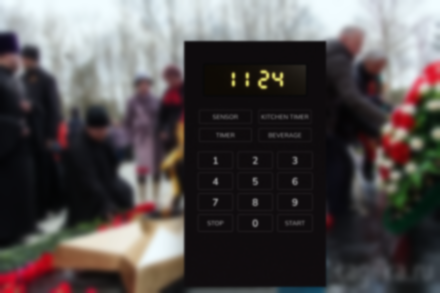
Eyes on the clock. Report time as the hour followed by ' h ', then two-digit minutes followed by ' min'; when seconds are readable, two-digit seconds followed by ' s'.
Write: 11 h 24 min
